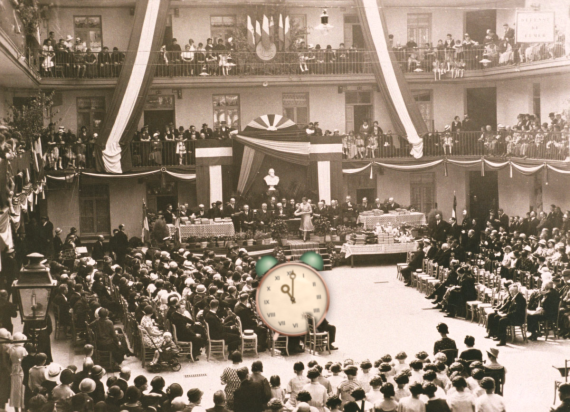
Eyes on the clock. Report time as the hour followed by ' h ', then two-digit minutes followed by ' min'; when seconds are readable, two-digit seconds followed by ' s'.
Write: 11 h 01 min
